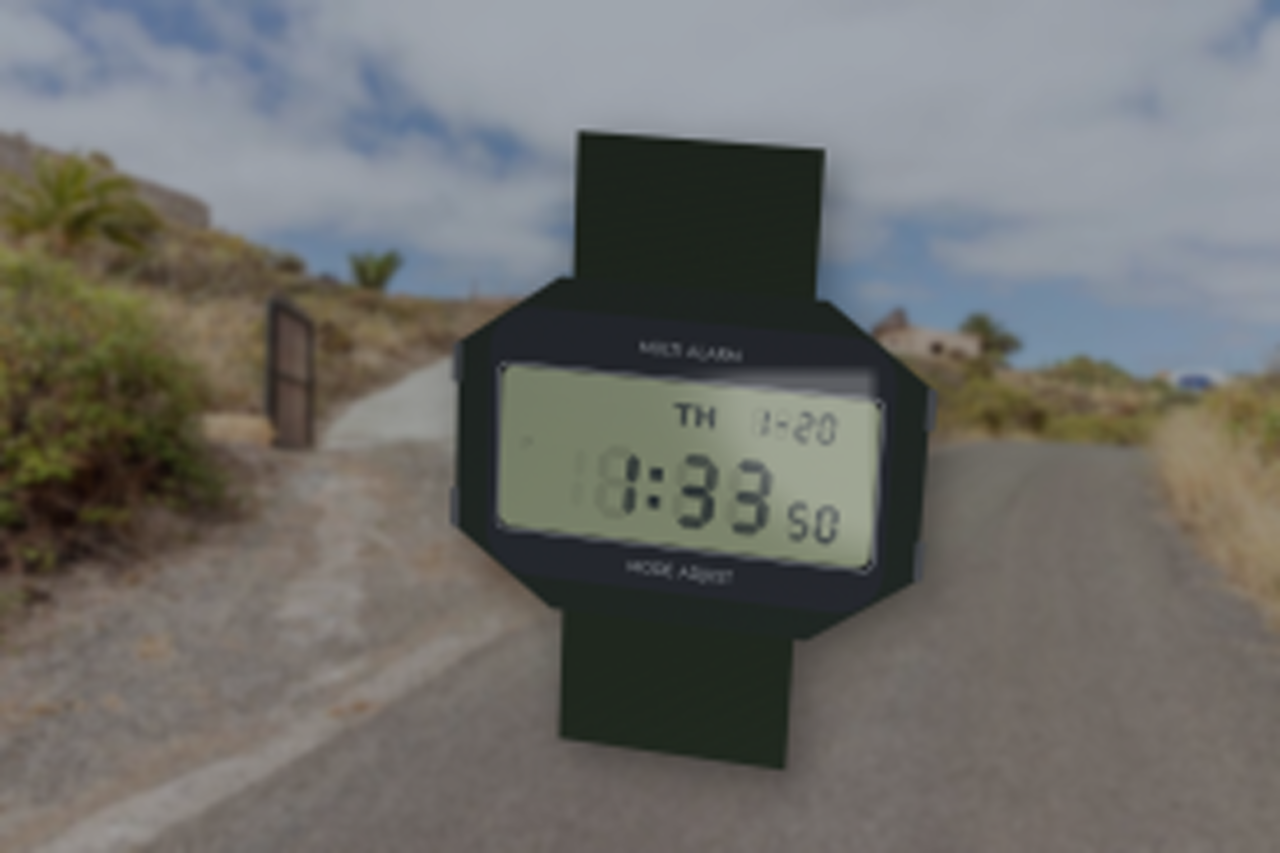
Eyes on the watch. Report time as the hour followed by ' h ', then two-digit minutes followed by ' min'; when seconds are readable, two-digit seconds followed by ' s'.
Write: 1 h 33 min 50 s
